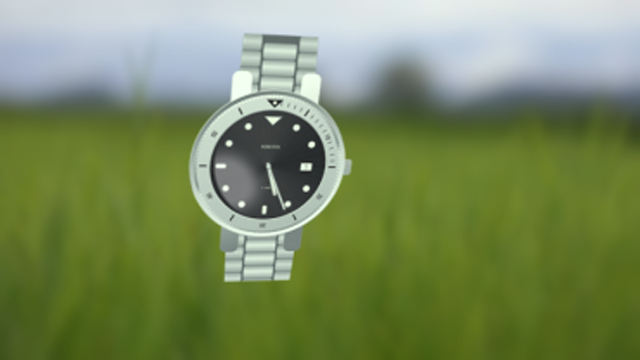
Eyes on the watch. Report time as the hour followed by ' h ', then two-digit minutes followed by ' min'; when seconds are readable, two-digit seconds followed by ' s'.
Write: 5 h 26 min
